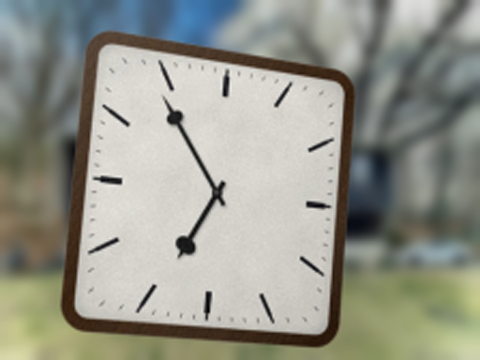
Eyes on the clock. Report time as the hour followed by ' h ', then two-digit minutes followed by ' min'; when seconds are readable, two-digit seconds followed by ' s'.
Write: 6 h 54 min
